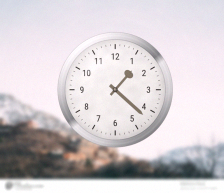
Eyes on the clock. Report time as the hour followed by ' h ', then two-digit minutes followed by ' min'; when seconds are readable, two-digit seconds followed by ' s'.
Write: 1 h 22 min
